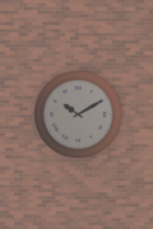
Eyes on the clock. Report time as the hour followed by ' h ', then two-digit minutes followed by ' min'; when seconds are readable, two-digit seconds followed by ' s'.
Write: 10 h 10 min
